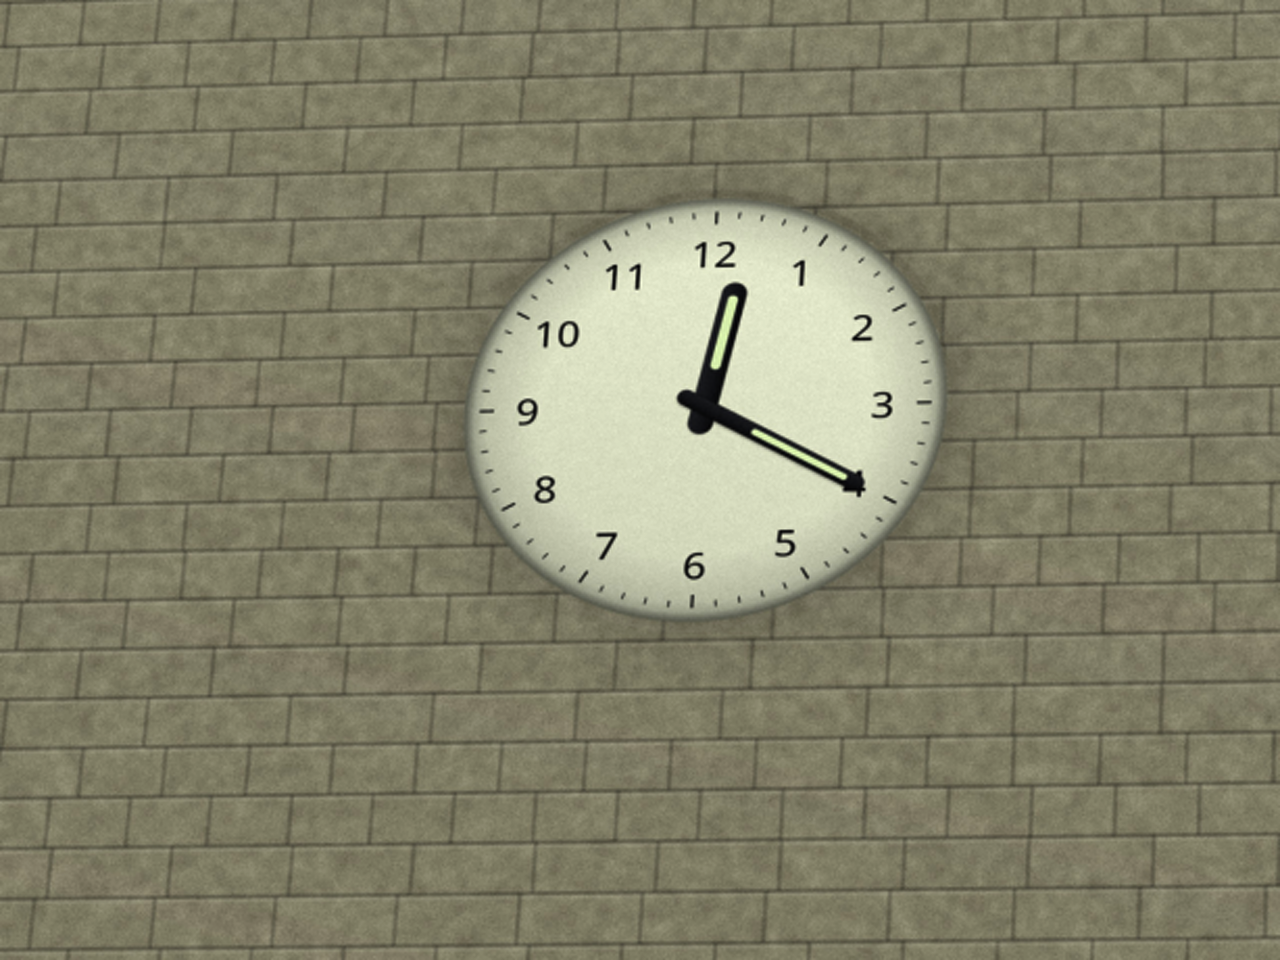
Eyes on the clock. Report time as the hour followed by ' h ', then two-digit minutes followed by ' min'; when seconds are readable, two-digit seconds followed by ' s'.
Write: 12 h 20 min
